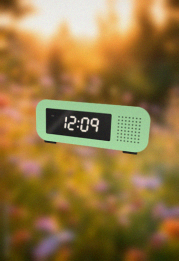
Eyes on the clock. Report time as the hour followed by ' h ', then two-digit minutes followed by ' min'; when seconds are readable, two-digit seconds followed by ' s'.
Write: 12 h 09 min
